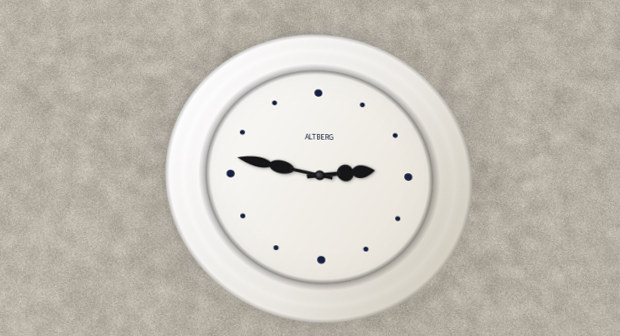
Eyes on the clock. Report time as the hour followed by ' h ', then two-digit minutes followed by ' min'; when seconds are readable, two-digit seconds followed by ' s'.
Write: 2 h 47 min
